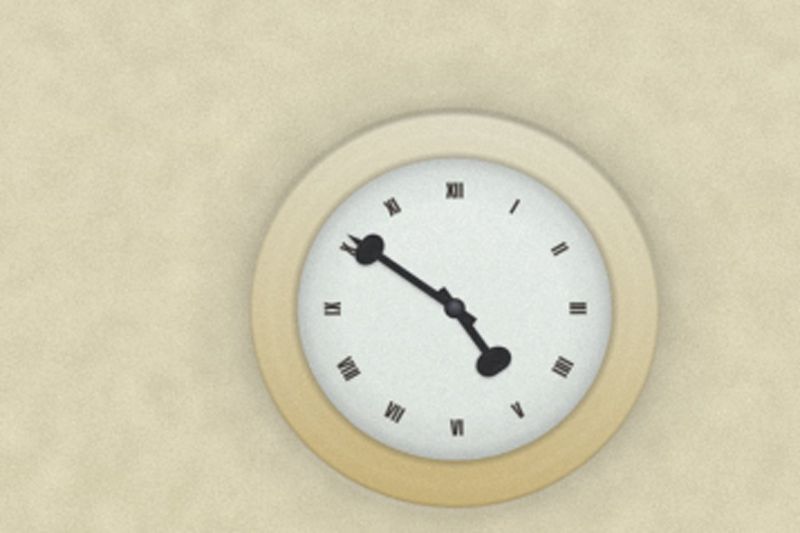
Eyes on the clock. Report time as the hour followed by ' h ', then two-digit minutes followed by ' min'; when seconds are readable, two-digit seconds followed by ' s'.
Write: 4 h 51 min
